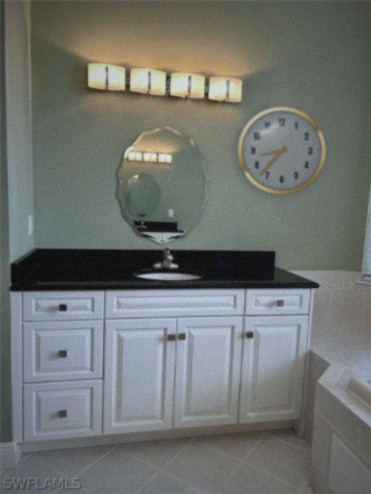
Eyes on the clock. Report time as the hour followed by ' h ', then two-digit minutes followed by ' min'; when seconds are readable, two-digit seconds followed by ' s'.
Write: 8 h 37 min
